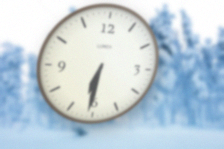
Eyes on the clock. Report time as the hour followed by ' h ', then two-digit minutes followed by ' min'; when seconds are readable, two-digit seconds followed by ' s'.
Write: 6 h 31 min
